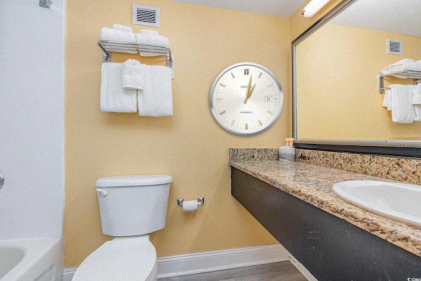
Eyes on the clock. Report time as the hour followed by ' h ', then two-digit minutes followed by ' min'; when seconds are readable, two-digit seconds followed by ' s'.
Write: 1 h 02 min
